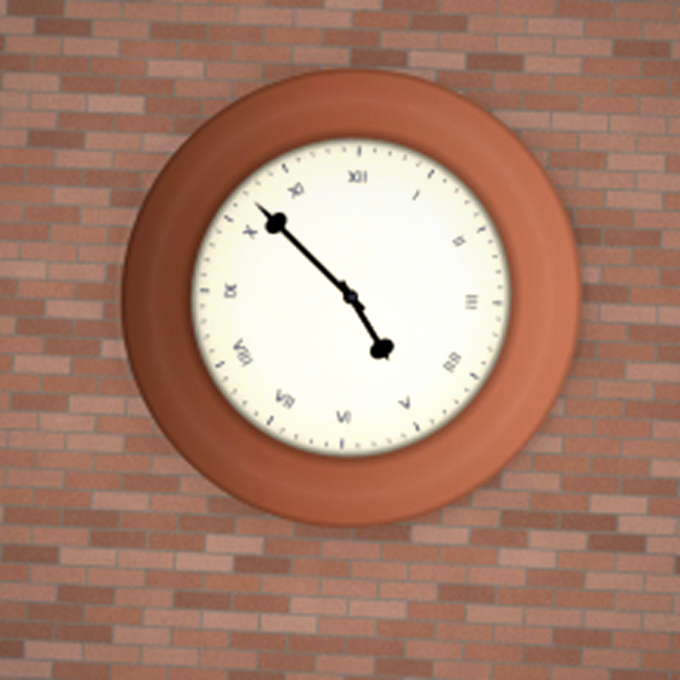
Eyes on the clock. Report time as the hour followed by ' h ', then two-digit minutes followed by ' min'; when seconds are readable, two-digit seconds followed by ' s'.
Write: 4 h 52 min
